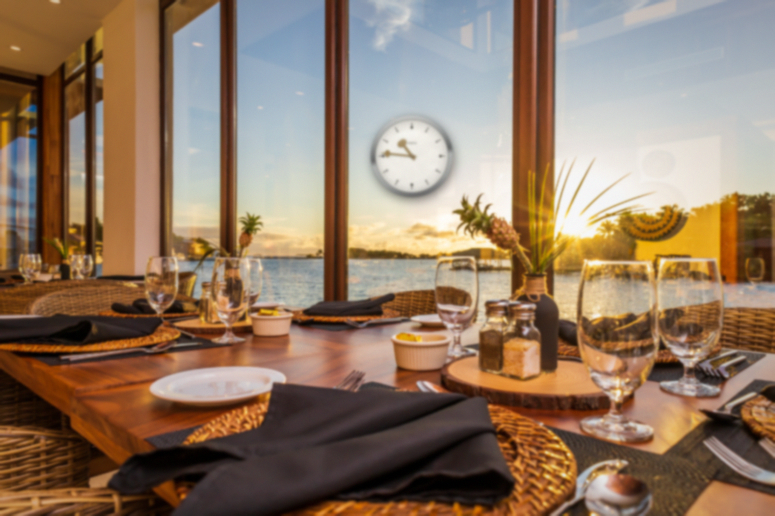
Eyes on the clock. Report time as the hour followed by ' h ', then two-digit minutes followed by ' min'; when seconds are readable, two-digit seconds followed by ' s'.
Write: 10 h 46 min
